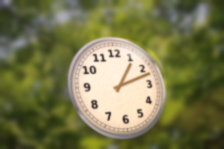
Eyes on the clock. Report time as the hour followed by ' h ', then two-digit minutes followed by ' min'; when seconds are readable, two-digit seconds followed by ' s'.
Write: 1 h 12 min
